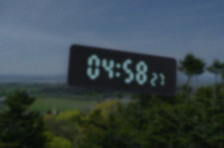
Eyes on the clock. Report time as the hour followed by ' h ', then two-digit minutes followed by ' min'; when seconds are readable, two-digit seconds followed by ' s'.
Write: 4 h 58 min 27 s
